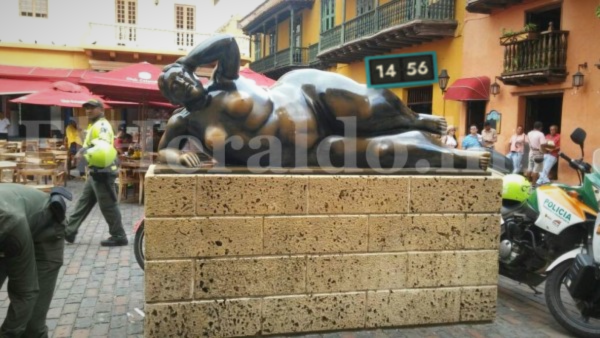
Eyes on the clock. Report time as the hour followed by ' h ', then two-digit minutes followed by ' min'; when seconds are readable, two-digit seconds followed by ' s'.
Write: 14 h 56 min
